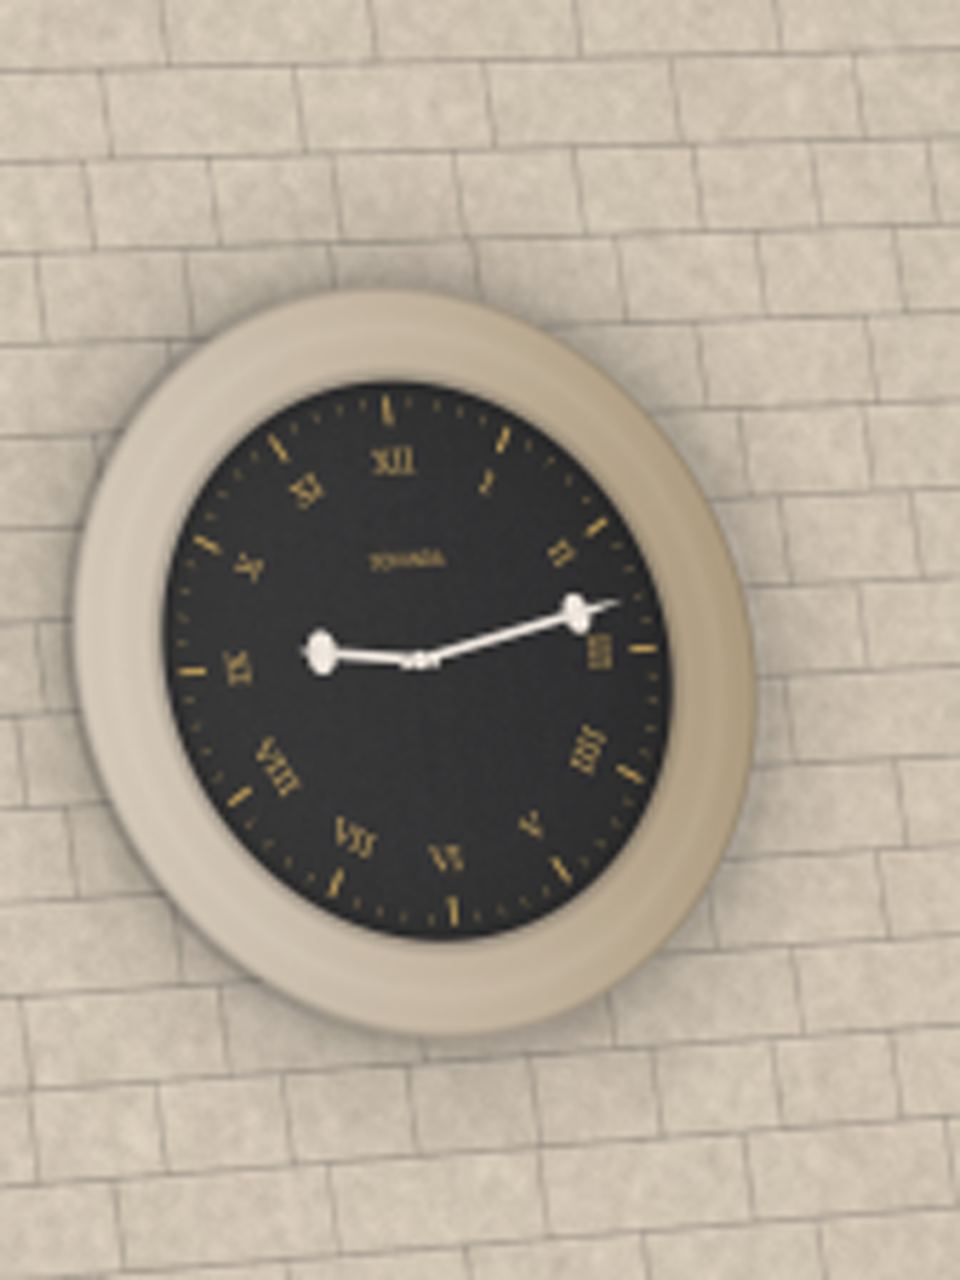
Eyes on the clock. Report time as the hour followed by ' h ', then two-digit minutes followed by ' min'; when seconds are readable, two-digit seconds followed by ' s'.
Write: 9 h 13 min
